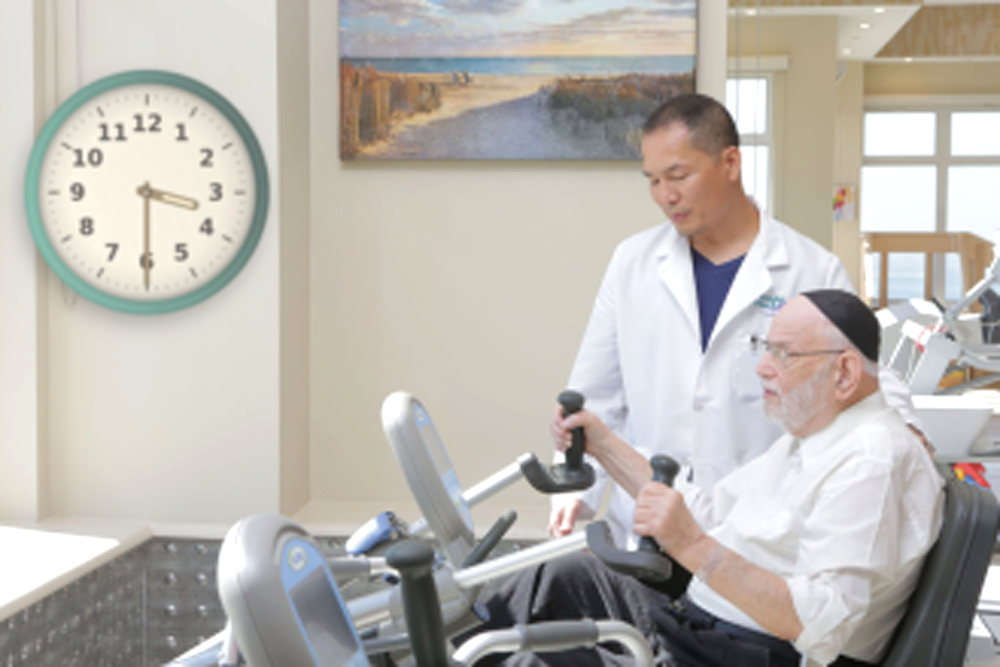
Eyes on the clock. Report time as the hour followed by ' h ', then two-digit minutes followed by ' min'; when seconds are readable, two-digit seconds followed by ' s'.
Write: 3 h 30 min
